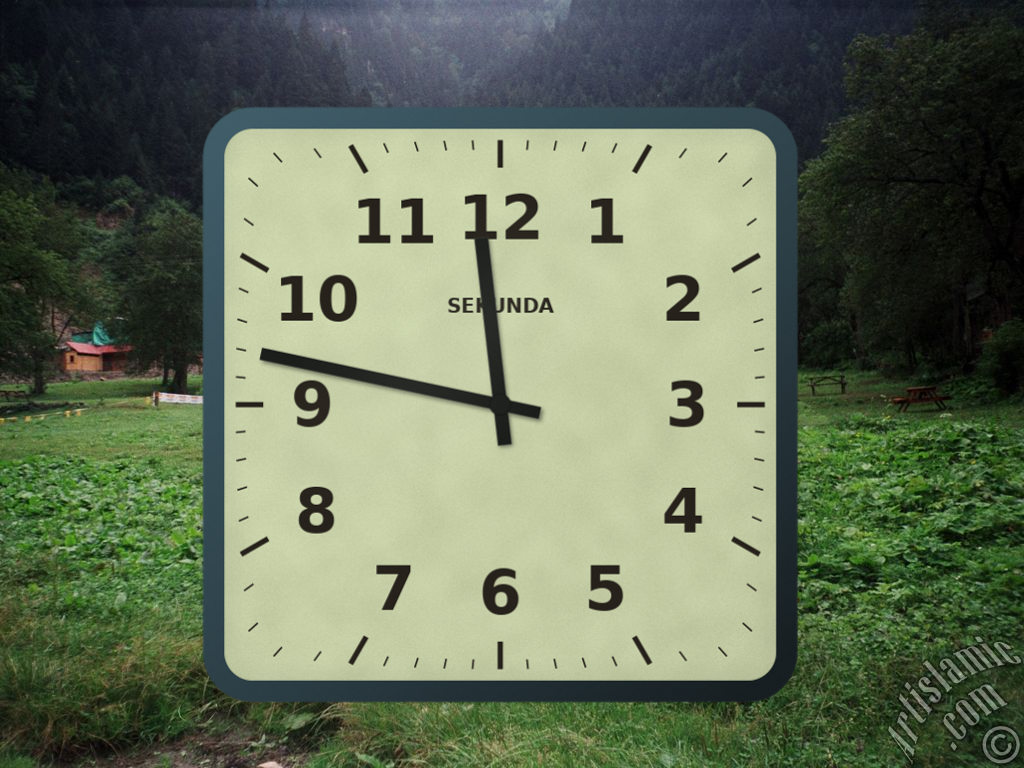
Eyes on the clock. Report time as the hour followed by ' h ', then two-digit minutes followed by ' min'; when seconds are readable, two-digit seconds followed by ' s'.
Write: 11 h 47 min
